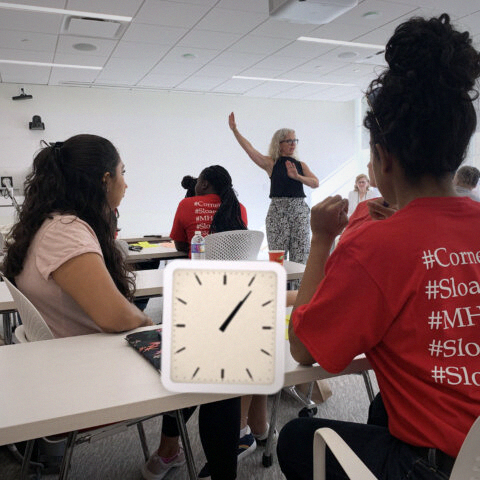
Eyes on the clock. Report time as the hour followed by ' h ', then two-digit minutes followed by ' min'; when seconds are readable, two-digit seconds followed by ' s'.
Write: 1 h 06 min
